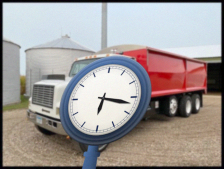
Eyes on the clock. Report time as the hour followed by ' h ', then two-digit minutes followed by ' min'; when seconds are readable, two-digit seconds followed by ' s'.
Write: 6 h 17 min
